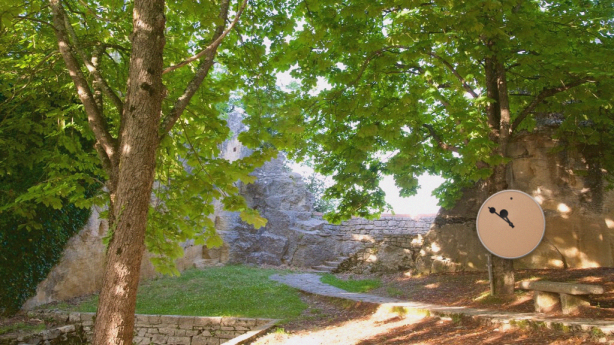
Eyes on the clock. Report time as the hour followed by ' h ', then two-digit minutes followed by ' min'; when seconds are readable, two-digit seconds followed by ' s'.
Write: 10 h 51 min
